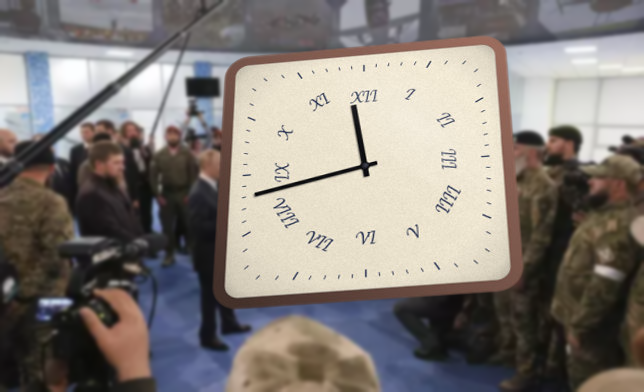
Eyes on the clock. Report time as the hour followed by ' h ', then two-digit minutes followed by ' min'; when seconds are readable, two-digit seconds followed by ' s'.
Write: 11 h 43 min
